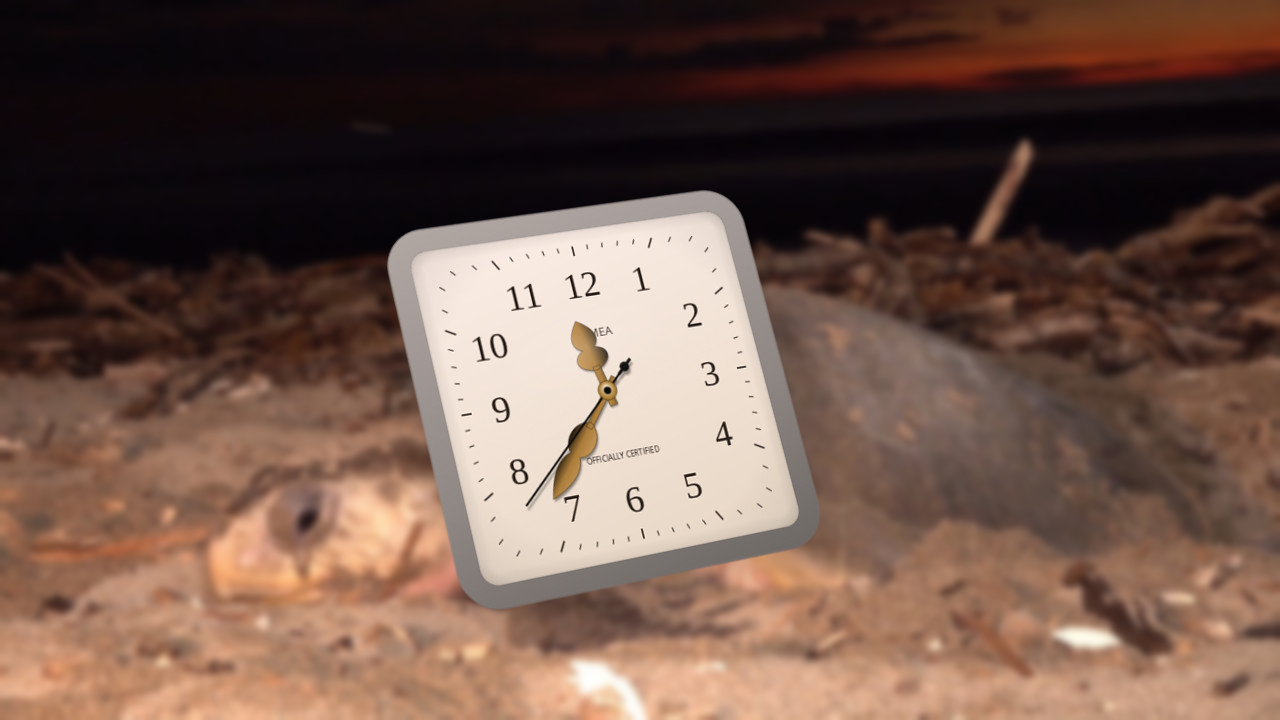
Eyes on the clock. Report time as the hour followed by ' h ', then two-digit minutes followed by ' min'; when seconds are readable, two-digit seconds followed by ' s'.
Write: 11 h 36 min 38 s
